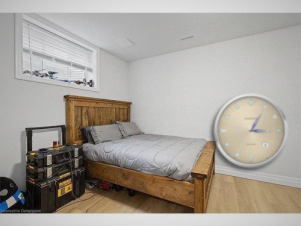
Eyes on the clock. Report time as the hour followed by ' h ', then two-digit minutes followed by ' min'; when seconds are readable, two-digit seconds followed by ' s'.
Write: 3 h 05 min
